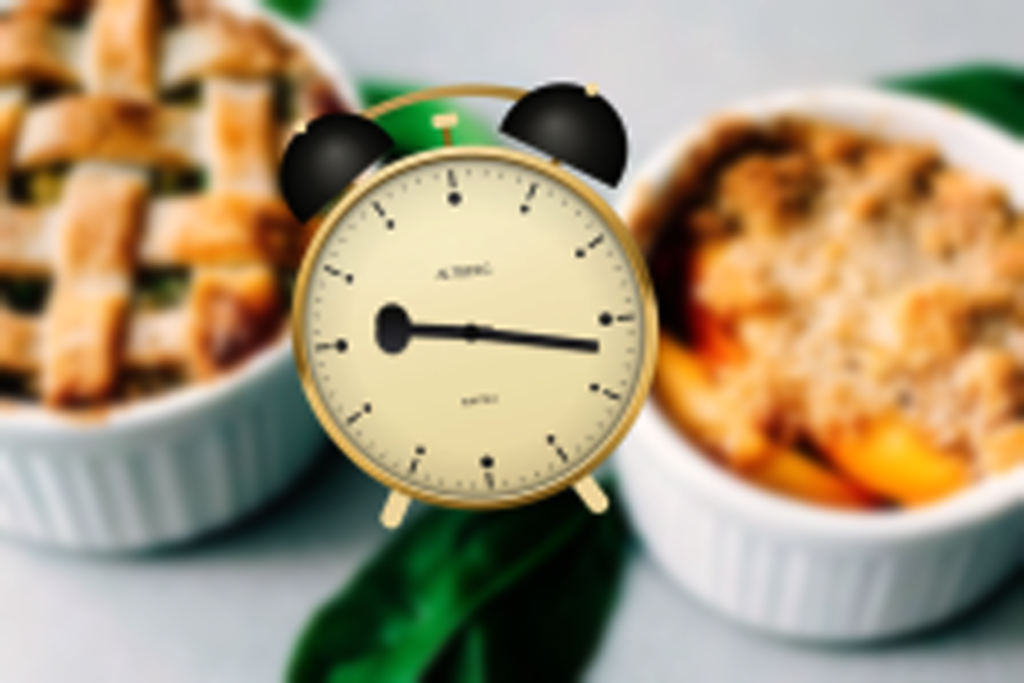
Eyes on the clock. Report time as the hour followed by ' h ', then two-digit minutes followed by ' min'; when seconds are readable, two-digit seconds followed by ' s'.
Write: 9 h 17 min
